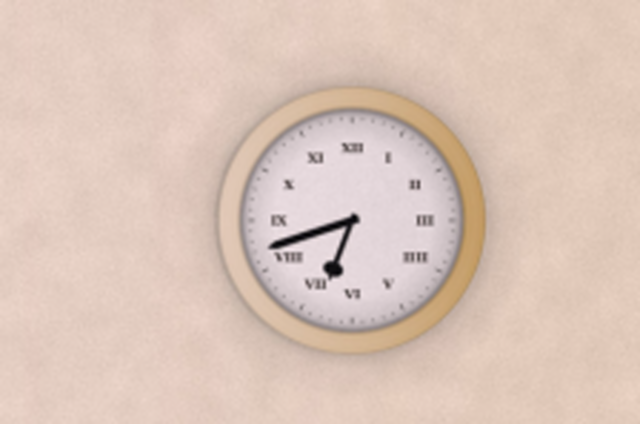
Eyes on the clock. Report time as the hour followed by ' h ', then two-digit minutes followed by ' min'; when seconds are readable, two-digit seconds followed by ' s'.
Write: 6 h 42 min
